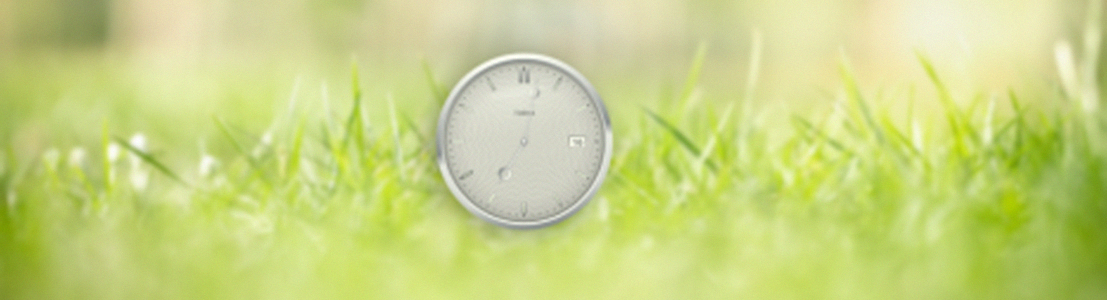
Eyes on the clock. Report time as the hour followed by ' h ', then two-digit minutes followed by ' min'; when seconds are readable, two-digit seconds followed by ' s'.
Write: 7 h 02 min
